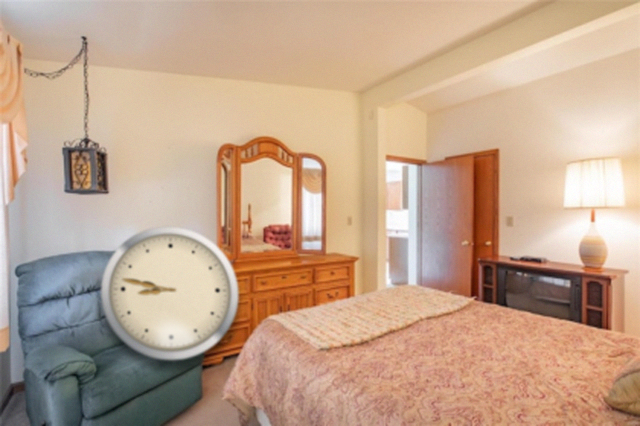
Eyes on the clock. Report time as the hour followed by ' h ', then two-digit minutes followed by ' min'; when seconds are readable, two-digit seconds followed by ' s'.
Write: 8 h 47 min
